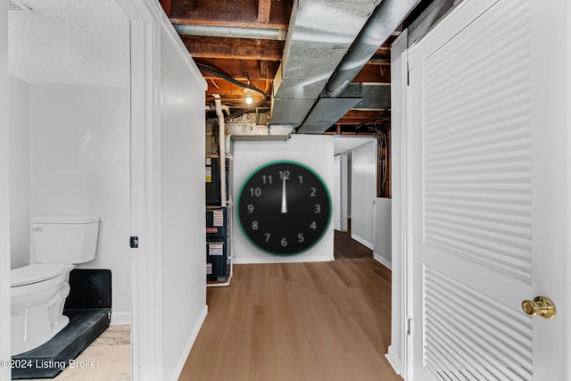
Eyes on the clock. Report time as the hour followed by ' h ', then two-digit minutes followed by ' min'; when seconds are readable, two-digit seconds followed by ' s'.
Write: 12 h 00 min
